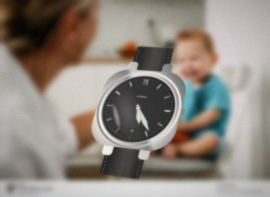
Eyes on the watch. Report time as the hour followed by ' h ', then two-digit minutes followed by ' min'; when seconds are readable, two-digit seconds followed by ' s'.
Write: 5 h 24 min
